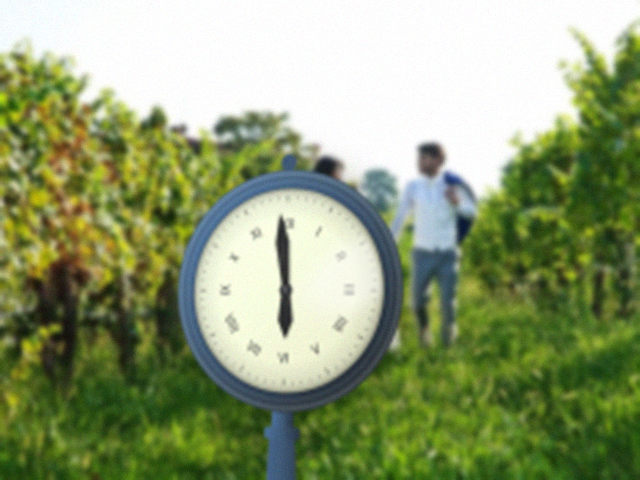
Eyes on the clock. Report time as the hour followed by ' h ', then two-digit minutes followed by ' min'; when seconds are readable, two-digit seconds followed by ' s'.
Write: 5 h 59 min
